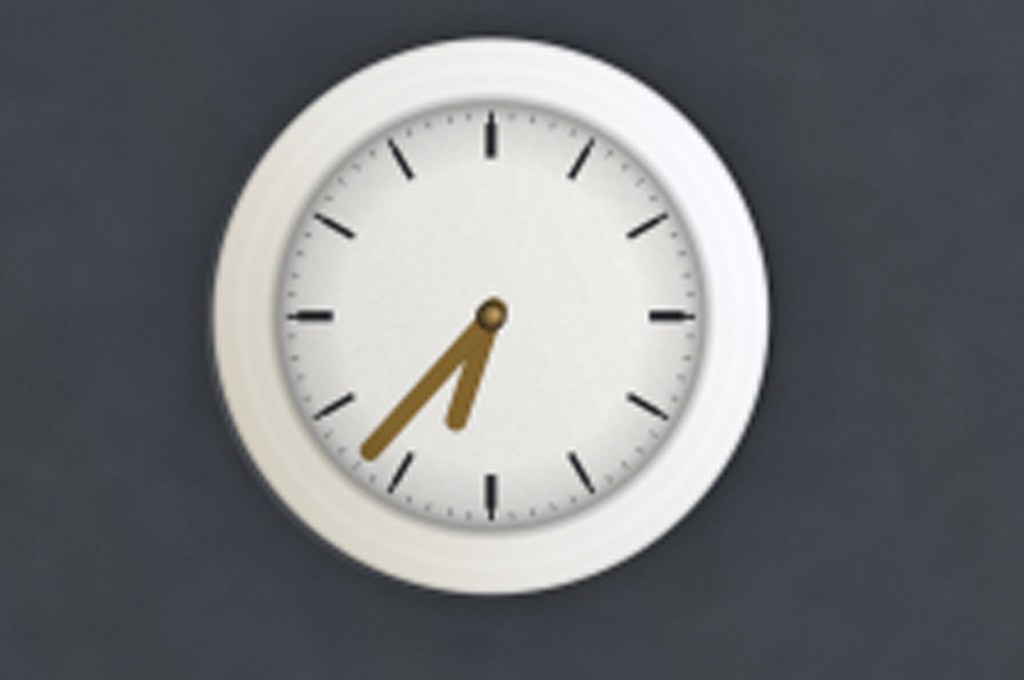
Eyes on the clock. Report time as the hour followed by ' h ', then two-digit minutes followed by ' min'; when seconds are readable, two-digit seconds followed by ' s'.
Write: 6 h 37 min
